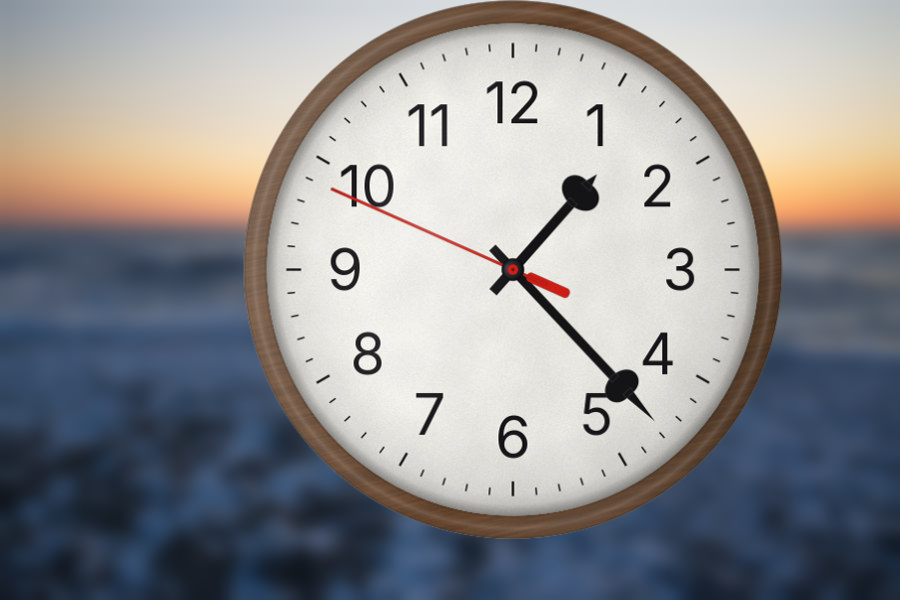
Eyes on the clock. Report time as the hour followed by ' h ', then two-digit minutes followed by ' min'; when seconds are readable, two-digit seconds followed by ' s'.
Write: 1 h 22 min 49 s
